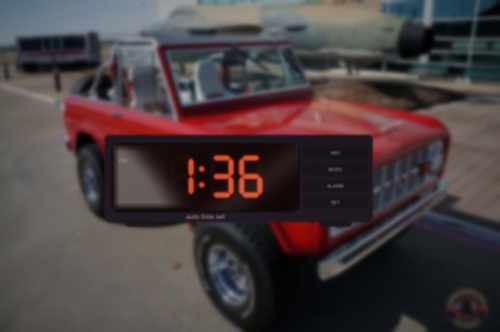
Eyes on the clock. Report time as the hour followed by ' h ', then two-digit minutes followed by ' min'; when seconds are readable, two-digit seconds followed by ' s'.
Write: 1 h 36 min
